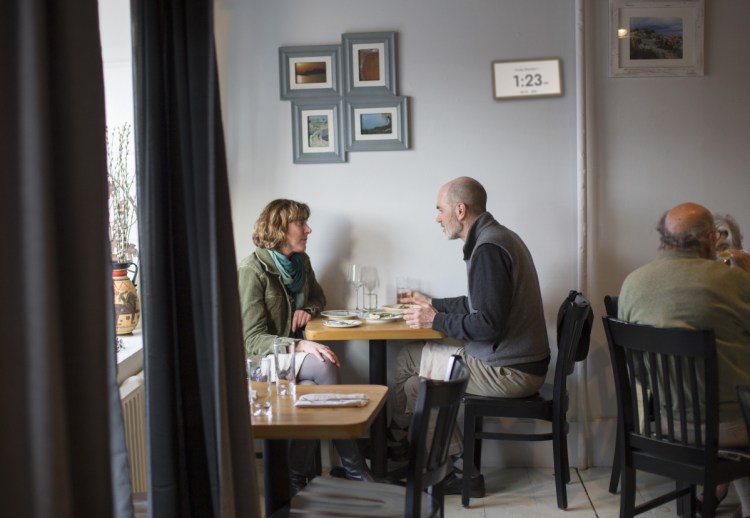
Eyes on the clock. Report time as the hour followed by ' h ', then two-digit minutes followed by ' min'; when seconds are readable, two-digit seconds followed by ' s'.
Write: 1 h 23 min
